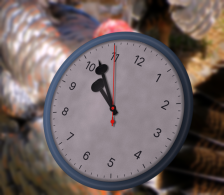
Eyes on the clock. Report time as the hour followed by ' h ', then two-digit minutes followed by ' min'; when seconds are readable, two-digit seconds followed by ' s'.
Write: 9 h 51 min 55 s
